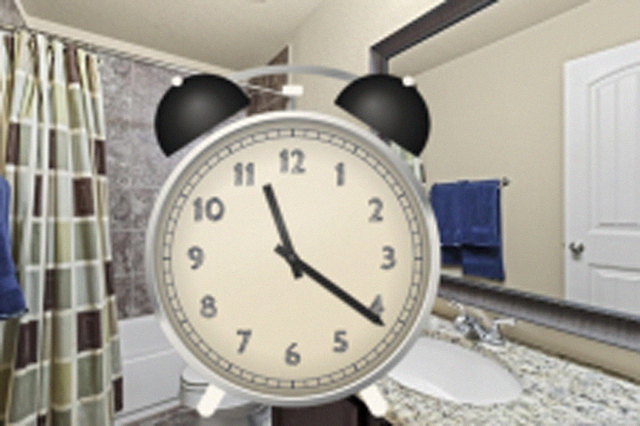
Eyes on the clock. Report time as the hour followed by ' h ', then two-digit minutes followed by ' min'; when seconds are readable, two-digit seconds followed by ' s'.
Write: 11 h 21 min
